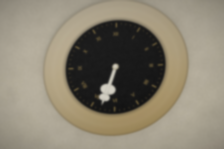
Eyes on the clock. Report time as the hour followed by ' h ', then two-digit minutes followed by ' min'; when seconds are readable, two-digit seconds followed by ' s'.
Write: 6 h 33 min
